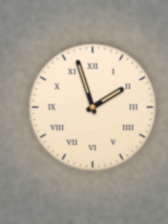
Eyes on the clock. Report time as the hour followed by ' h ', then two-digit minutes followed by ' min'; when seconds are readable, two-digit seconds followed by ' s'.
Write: 1 h 57 min
